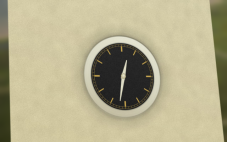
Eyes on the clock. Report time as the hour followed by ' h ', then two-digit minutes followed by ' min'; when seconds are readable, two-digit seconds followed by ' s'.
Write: 12 h 32 min
